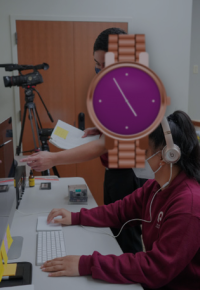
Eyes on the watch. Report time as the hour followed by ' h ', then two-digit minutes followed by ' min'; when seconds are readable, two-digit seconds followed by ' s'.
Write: 4 h 55 min
